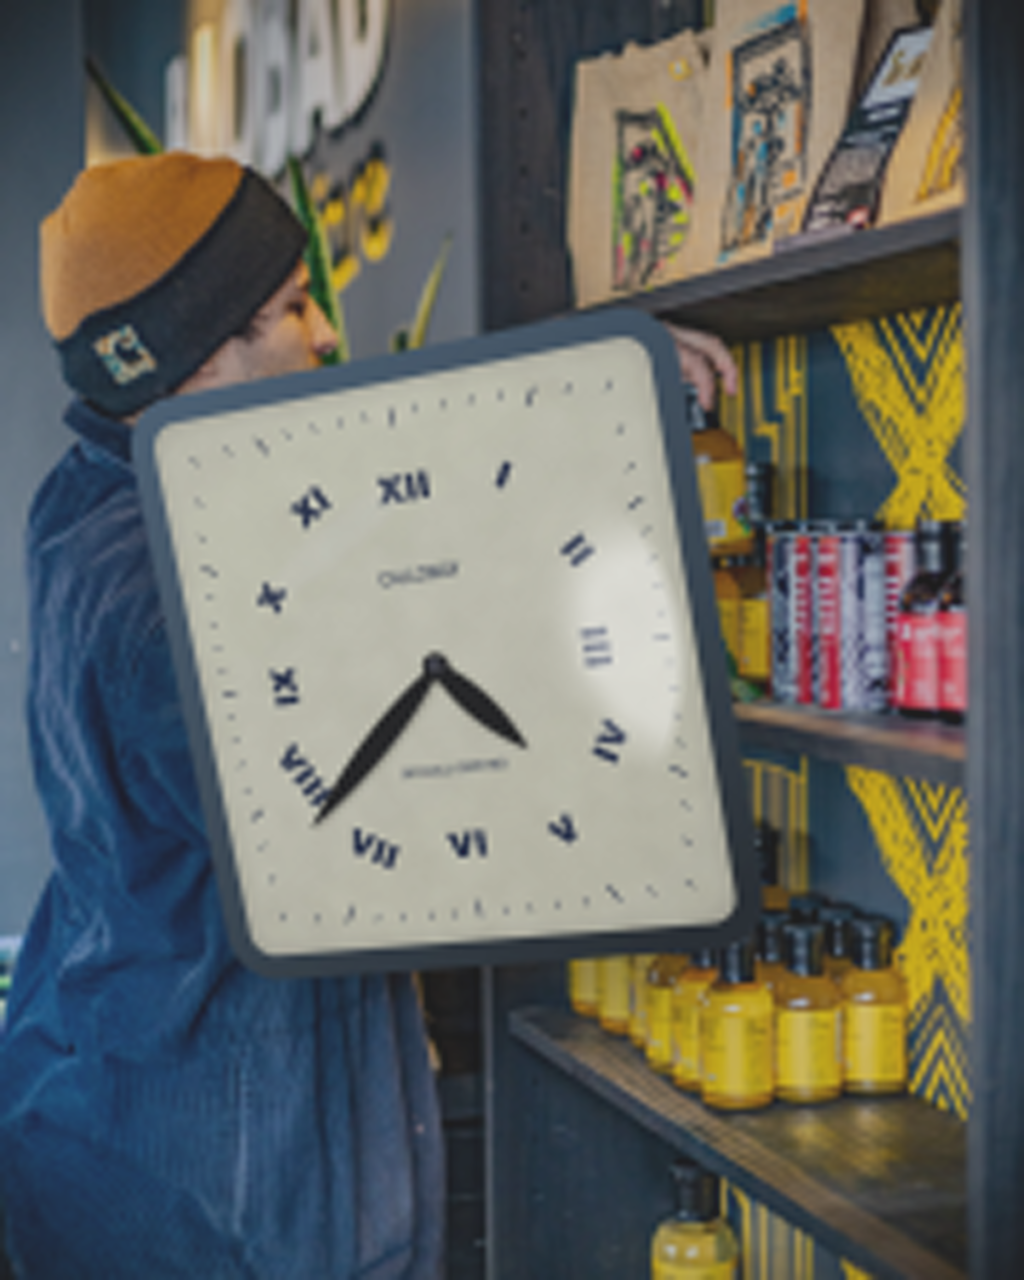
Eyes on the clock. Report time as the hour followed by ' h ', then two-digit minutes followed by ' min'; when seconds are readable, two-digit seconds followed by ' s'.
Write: 4 h 38 min
